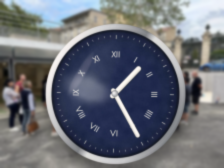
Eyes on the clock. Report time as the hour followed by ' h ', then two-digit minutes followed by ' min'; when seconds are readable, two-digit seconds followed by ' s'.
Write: 1 h 25 min
